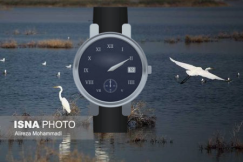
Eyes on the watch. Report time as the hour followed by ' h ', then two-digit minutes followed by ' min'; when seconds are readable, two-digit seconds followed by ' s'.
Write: 2 h 10 min
